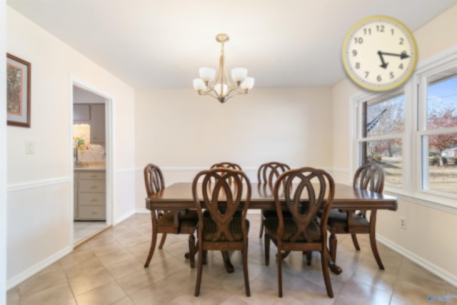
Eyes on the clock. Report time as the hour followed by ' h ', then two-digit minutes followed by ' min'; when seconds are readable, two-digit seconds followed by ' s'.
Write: 5 h 16 min
